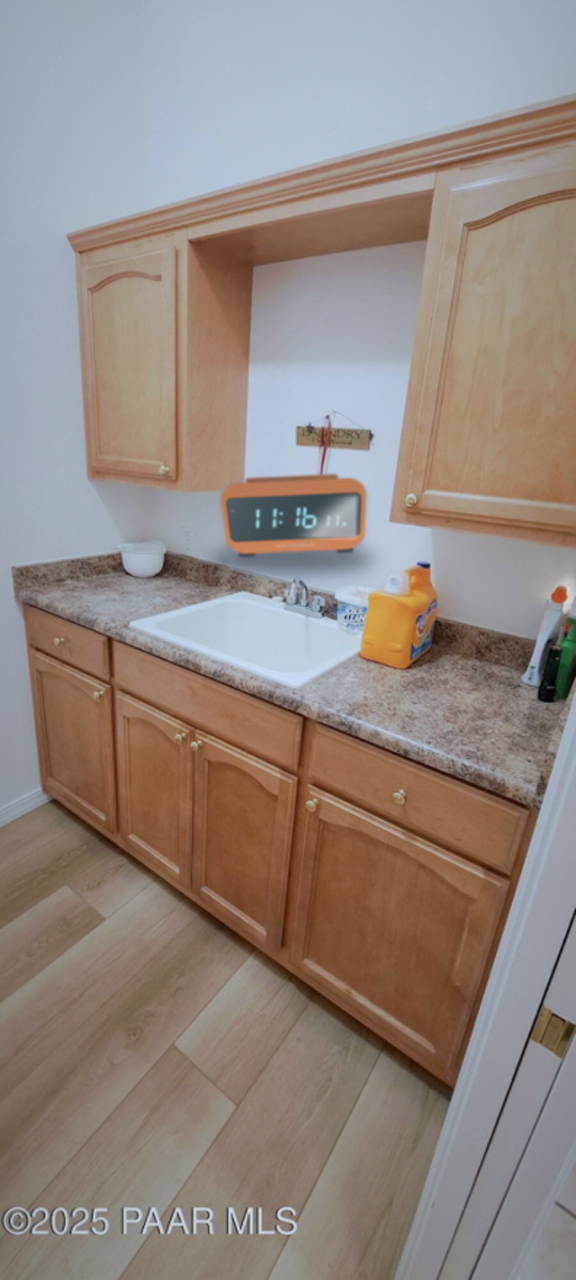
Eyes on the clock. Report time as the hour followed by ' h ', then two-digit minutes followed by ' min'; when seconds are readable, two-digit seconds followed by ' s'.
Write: 11 h 16 min 11 s
